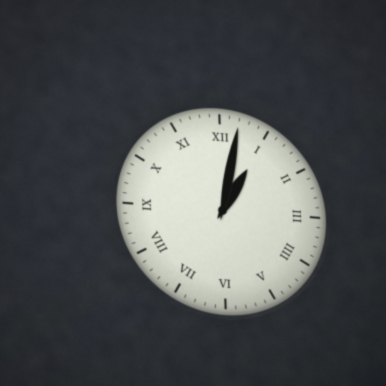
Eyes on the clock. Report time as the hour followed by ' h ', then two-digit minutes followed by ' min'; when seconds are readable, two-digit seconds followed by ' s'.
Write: 1 h 02 min
